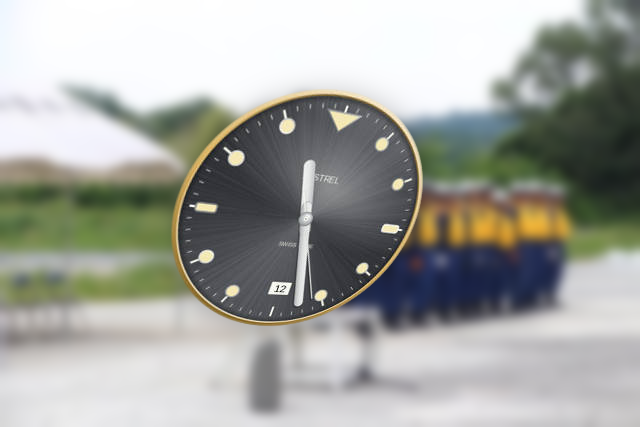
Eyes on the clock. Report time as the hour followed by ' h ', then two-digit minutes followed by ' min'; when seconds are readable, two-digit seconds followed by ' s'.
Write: 11 h 27 min 26 s
